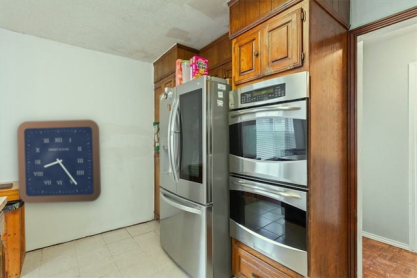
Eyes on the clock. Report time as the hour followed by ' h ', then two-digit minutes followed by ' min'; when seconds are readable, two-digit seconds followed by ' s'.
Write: 8 h 24 min
